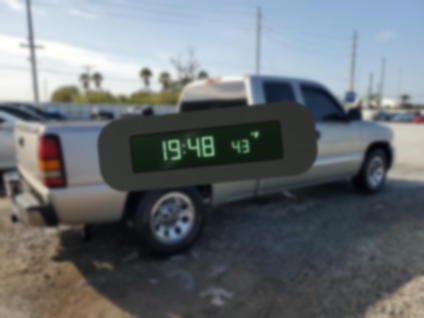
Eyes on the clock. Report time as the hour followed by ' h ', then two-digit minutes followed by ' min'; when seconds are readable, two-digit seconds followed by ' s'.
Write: 19 h 48 min
